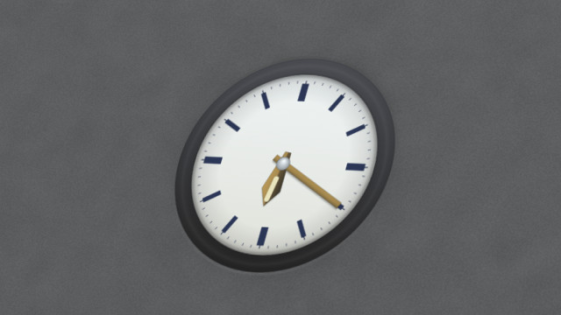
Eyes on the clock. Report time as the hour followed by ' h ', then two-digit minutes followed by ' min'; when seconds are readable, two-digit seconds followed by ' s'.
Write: 6 h 20 min
